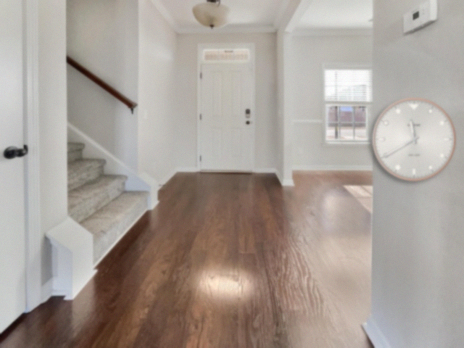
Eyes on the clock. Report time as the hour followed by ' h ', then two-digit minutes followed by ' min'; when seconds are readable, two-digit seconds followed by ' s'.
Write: 11 h 40 min
